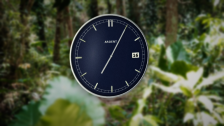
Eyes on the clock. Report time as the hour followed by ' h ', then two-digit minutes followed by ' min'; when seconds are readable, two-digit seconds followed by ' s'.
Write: 7 h 05 min
